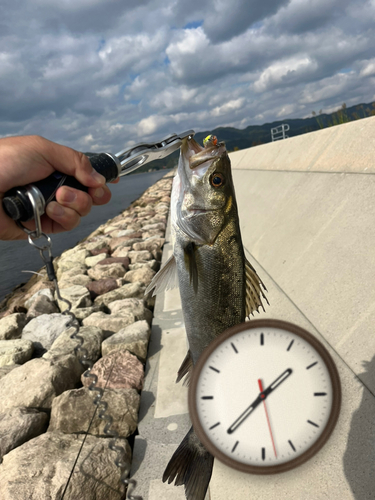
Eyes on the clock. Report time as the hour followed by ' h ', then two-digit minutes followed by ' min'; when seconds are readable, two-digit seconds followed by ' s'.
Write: 1 h 37 min 28 s
